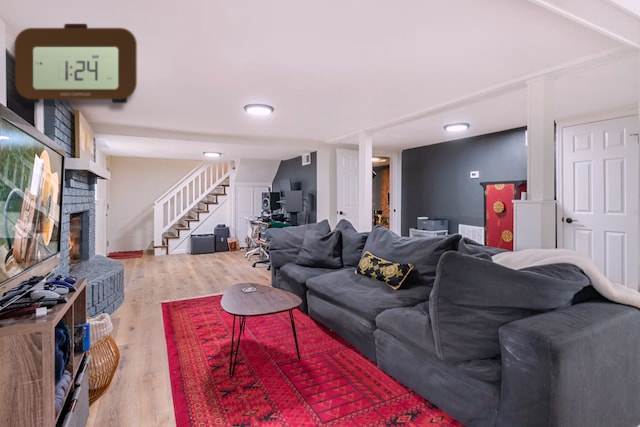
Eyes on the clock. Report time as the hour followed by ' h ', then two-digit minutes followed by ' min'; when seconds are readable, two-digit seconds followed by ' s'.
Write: 1 h 24 min
